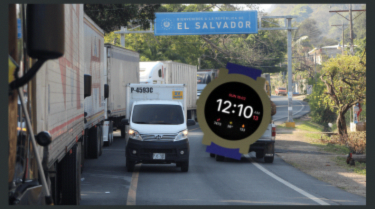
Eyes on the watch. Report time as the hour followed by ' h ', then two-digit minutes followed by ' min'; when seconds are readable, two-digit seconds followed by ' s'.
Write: 12 h 10 min
